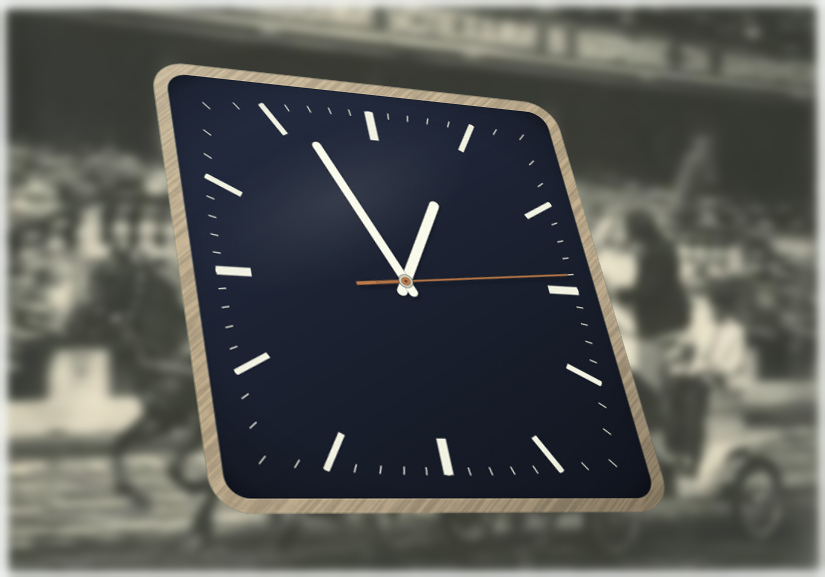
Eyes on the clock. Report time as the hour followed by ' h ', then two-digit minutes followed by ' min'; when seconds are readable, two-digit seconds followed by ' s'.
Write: 12 h 56 min 14 s
